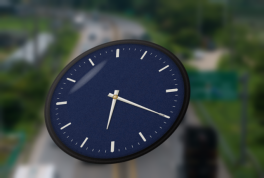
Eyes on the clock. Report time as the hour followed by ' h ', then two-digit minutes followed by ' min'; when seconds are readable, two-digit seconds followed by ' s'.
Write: 6 h 20 min
